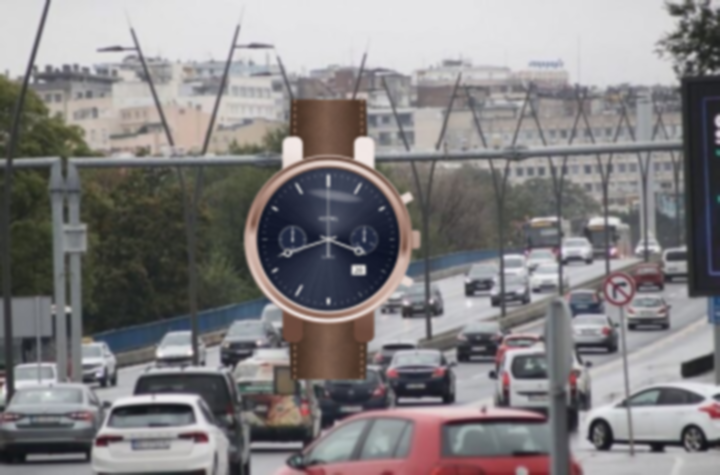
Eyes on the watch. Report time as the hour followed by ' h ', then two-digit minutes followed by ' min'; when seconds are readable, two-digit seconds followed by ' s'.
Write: 3 h 42 min
